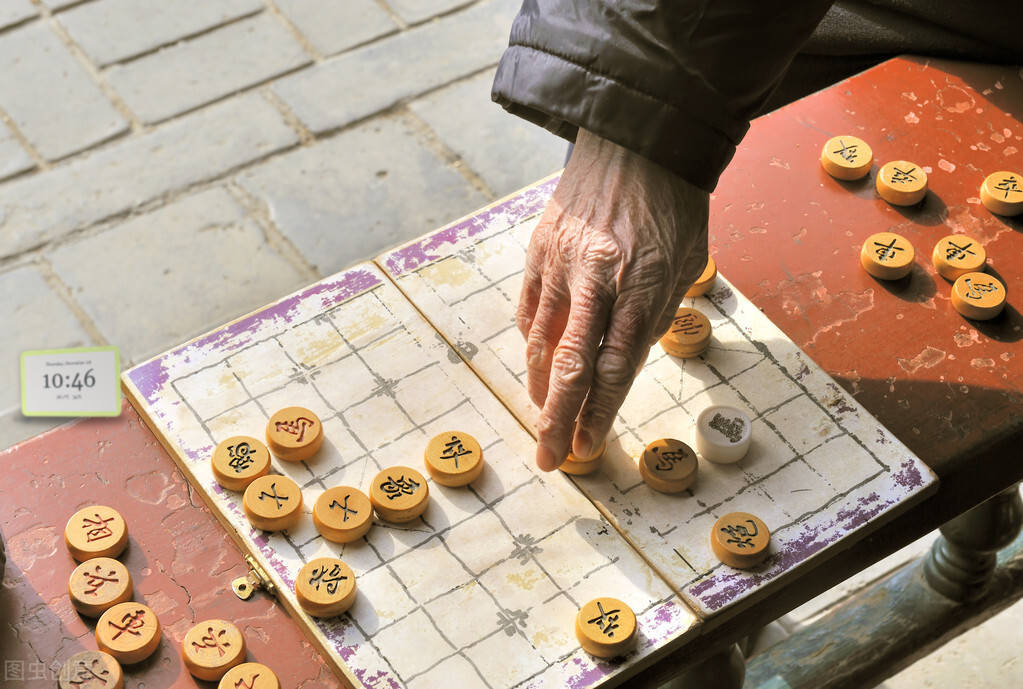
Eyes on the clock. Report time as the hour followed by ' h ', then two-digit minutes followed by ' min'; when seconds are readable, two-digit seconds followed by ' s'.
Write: 10 h 46 min
